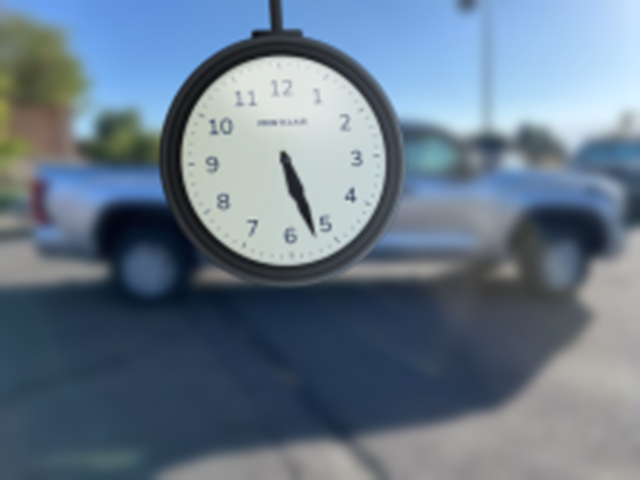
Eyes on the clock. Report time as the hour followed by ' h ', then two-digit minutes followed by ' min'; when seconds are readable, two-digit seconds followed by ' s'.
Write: 5 h 27 min
